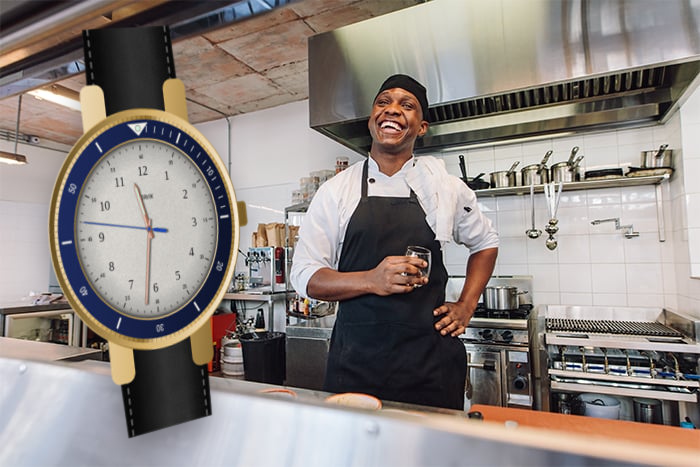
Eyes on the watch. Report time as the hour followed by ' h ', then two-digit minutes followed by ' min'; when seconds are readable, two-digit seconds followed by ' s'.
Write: 11 h 31 min 47 s
